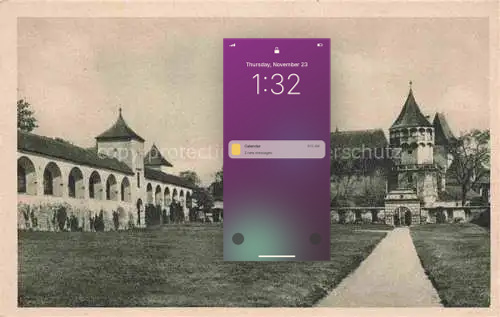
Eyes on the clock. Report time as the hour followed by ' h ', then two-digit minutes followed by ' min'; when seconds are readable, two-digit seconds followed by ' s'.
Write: 1 h 32 min
